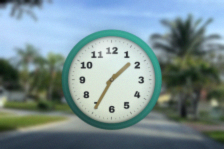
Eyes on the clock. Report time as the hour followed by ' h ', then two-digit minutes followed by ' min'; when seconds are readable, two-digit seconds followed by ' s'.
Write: 1 h 35 min
